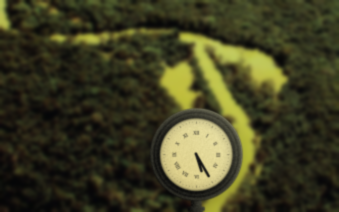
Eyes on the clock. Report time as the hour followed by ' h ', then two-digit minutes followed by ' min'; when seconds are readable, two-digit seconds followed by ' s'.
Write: 5 h 25 min
